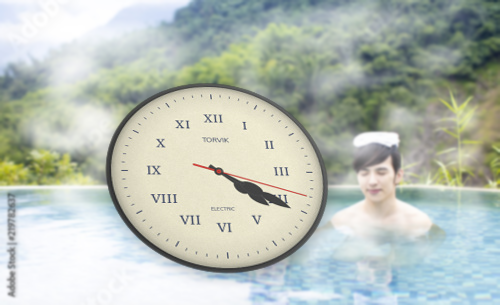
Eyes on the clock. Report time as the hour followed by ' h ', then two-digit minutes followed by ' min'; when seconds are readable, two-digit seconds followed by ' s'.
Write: 4 h 20 min 18 s
